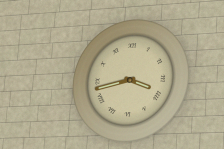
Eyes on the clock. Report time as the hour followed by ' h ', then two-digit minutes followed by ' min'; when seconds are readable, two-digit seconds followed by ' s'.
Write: 3 h 43 min
